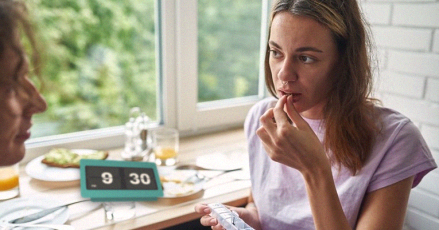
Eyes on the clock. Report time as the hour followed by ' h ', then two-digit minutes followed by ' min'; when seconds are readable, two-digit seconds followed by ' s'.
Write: 9 h 30 min
